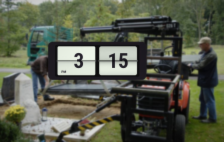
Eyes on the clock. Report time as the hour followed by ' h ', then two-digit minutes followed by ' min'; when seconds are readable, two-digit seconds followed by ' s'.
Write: 3 h 15 min
